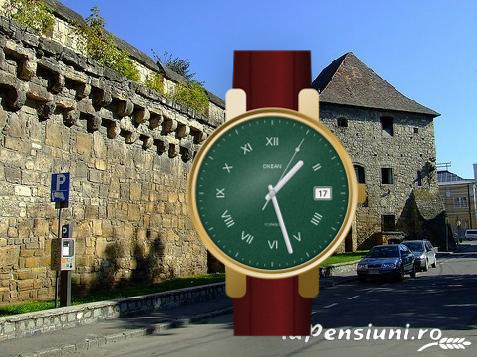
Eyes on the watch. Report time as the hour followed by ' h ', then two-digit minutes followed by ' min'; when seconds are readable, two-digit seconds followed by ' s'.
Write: 1 h 27 min 05 s
